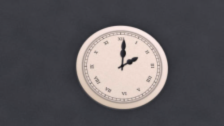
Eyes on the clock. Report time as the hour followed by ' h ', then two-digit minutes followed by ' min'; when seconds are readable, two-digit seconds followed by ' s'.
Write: 2 h 01 min
